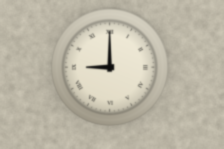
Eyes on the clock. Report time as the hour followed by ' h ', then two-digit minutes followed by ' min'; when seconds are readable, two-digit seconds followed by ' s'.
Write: 9 h 00 min
